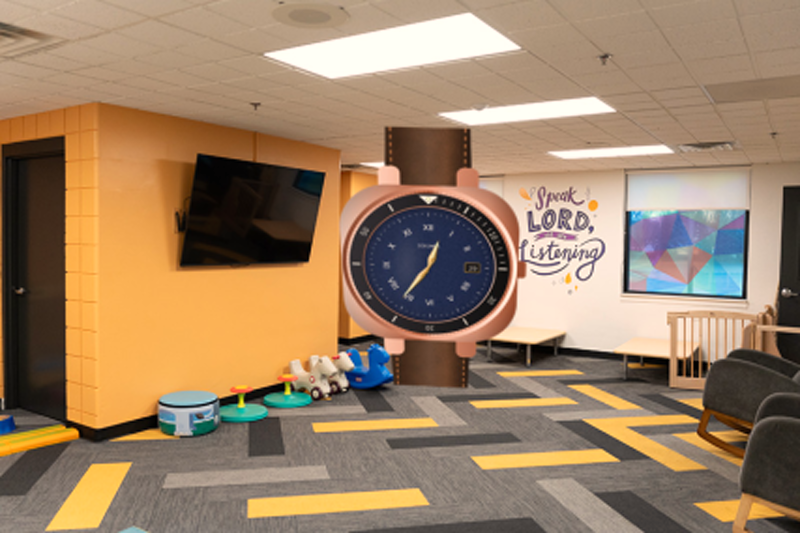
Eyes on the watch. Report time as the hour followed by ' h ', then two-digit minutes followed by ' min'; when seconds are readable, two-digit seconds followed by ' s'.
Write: 12 h 36 min
